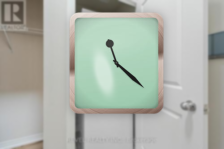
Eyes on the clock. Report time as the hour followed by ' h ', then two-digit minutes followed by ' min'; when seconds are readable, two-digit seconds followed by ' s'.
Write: 11 h 22 min
